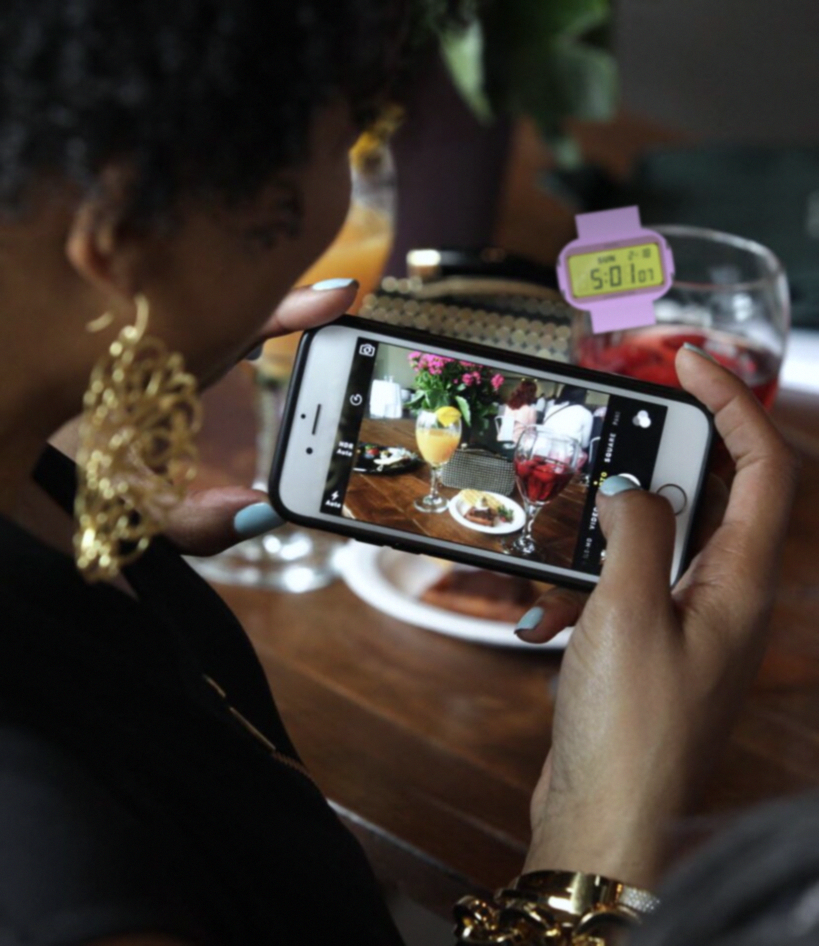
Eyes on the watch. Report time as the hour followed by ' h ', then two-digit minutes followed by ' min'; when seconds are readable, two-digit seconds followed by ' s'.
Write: 5 h 01 min
